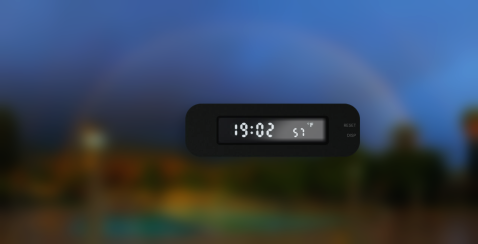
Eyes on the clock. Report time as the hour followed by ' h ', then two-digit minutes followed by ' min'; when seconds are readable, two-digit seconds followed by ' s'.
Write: 19 h 02 min
